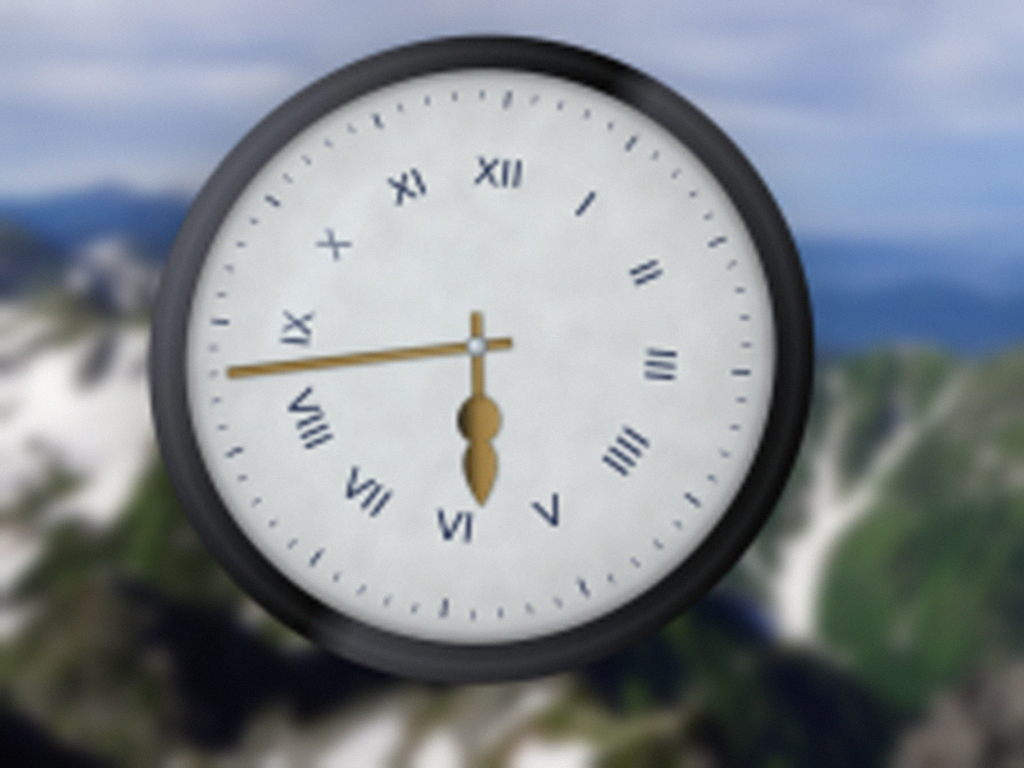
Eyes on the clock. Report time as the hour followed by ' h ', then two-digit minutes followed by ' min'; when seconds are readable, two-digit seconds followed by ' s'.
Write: 5 h 43 min
